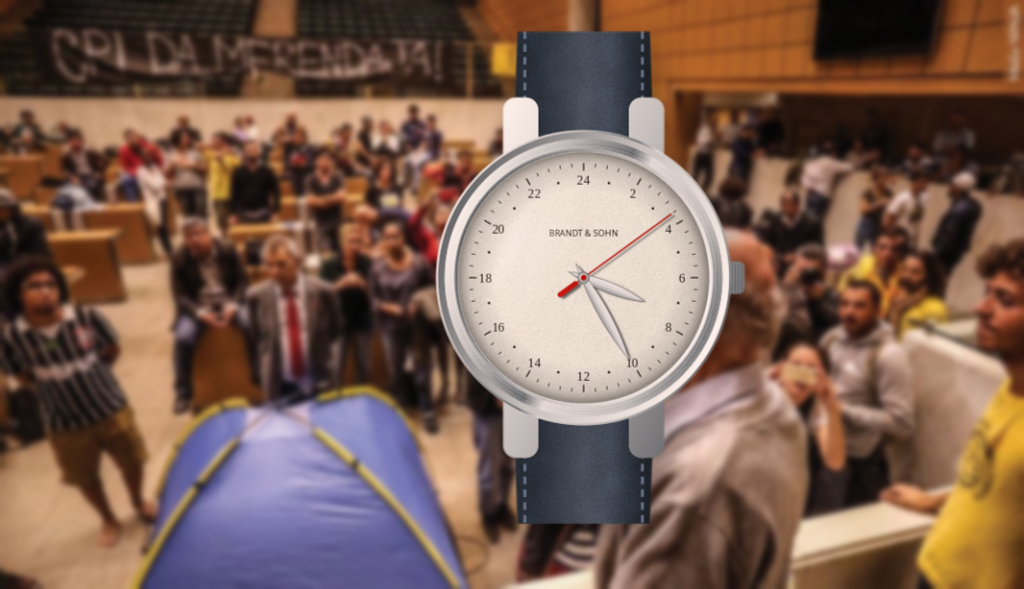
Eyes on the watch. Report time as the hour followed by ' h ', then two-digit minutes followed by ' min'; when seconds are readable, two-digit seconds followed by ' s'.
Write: 7 h 25 min 09 s
